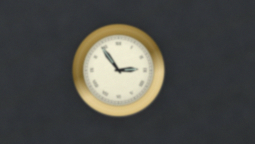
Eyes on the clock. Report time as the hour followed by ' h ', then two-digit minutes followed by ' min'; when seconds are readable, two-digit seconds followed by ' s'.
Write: 2 h 54 min
